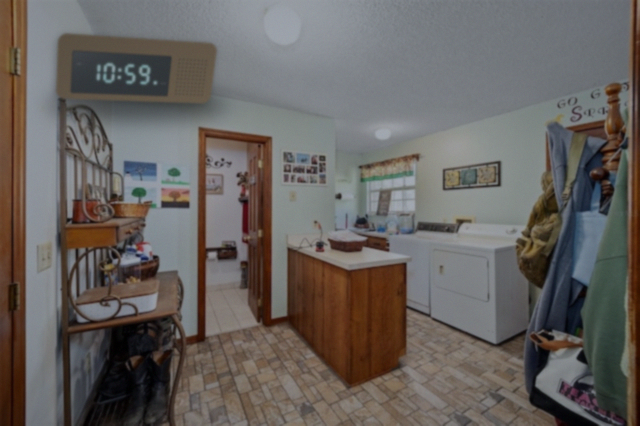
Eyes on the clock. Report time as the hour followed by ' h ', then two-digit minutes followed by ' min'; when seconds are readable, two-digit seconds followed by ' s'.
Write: 10 h 59 min
